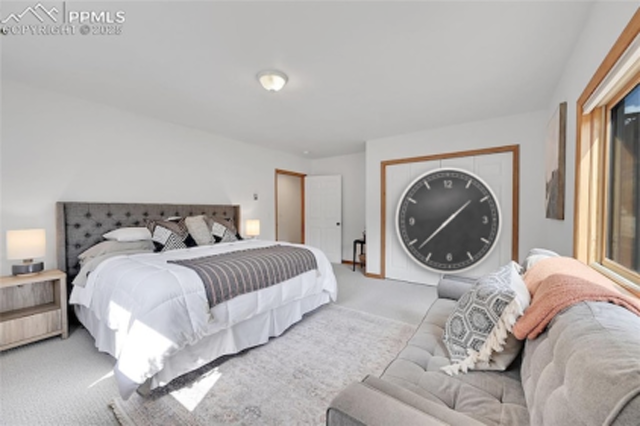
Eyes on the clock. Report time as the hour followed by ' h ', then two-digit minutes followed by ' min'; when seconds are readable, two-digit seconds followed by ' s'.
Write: 1 h 38 min
